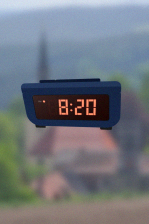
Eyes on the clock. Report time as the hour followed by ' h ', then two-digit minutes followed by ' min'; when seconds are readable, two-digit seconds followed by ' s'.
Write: 8 h 20 min
